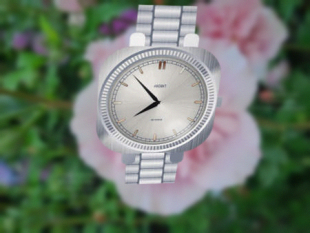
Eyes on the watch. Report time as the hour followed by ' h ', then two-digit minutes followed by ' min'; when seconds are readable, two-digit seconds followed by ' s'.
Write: 7 h 53 min
